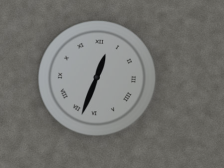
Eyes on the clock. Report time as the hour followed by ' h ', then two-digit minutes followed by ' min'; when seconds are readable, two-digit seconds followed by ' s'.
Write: 12 h 33 min
